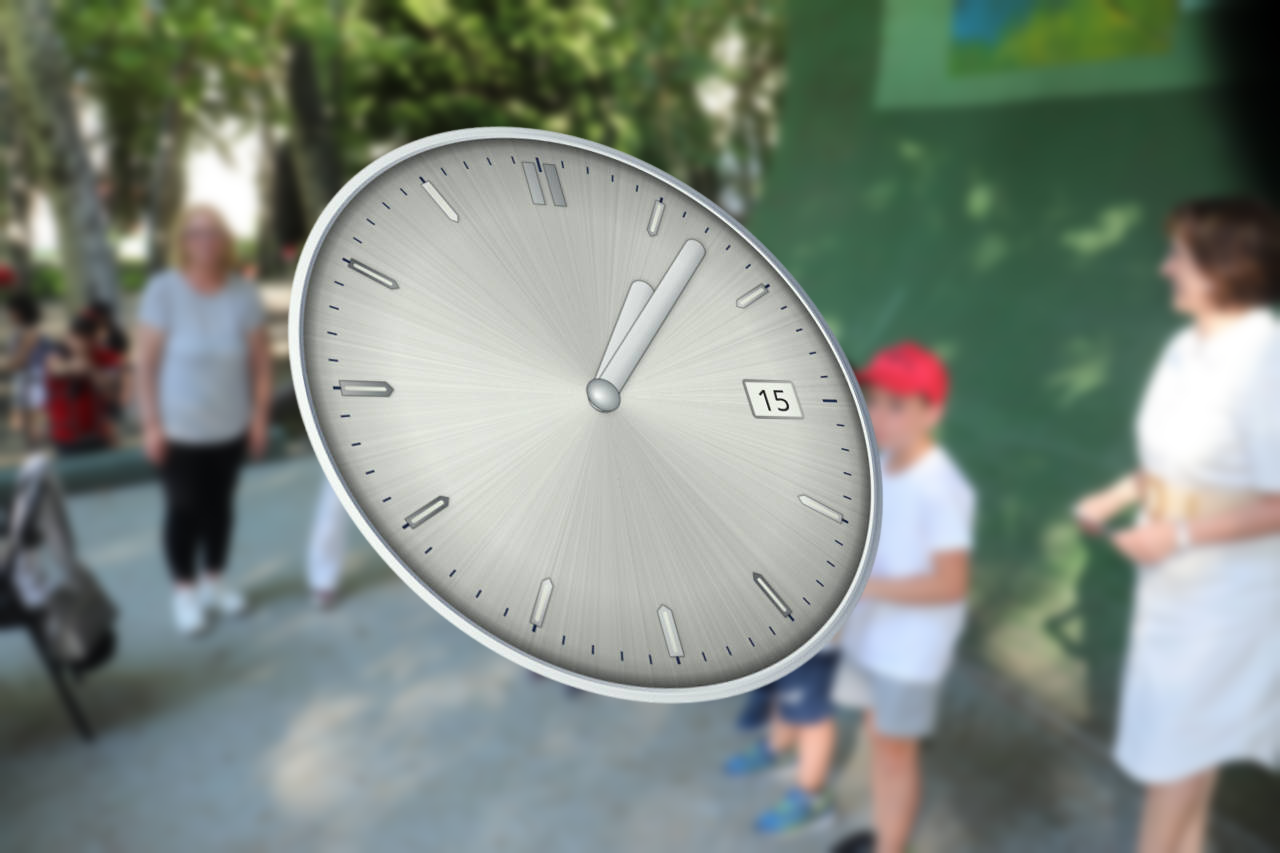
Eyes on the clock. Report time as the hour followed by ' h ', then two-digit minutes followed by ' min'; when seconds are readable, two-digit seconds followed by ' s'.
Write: 1 h 07 min
